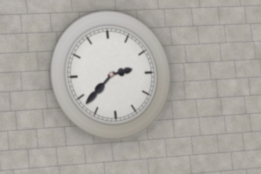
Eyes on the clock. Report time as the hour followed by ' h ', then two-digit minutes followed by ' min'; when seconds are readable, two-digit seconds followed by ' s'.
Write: 2 h 38 min
